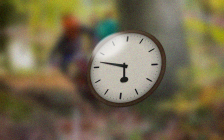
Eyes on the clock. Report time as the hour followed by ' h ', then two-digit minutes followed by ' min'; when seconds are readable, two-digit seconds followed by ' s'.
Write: 5 h 47 min
